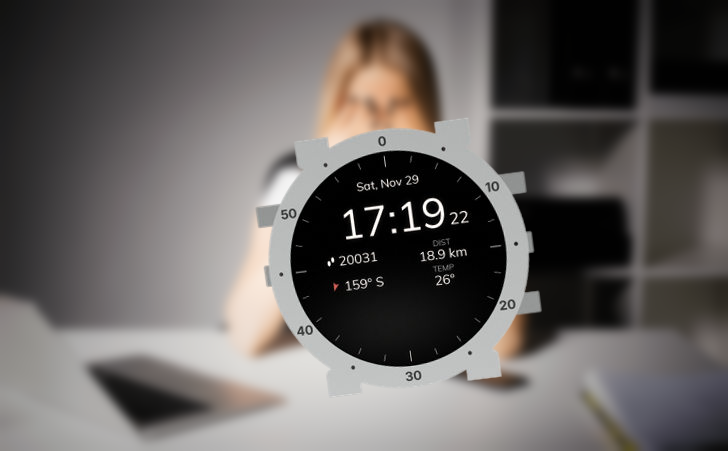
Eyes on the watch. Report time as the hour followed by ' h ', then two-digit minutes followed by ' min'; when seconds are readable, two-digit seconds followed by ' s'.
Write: 17 h 19 min 22 s
